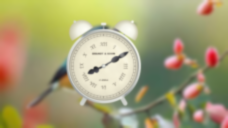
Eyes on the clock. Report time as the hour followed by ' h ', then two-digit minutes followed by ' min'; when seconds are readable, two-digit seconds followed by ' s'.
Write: 8 h 10 min
